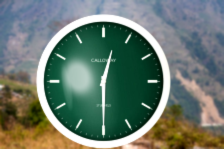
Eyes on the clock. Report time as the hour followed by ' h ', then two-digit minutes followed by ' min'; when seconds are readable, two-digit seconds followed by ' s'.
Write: 12 h 30 min
